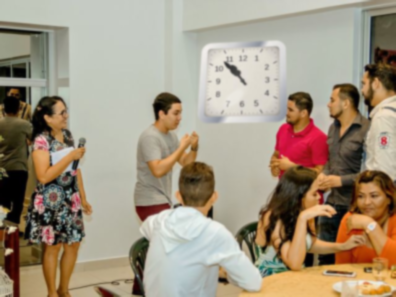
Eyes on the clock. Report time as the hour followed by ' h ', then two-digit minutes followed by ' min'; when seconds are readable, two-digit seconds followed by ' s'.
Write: 10 h 53 min
